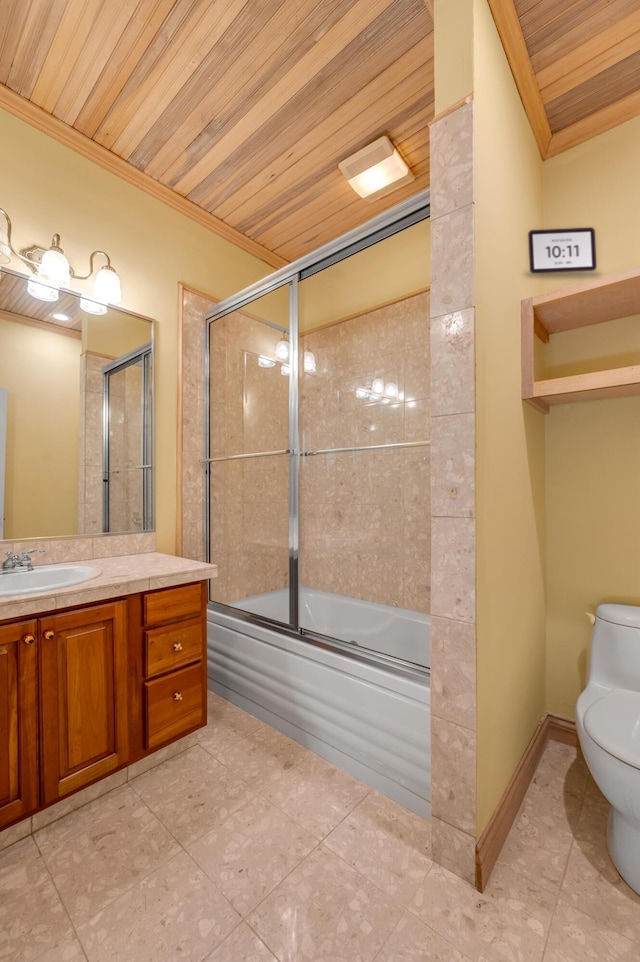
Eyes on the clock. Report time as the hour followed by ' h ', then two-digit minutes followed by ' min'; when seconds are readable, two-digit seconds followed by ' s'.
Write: 10 h 11 min
